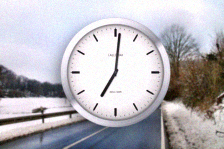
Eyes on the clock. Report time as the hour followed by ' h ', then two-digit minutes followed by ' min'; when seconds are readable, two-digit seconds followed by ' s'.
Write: 7 h 01 min
